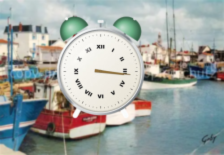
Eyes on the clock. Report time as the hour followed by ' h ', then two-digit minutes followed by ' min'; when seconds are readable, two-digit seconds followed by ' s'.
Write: 3 h 16 min
